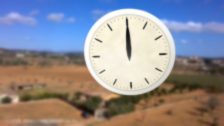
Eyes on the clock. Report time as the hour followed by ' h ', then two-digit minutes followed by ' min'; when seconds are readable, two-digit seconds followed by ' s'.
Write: 12 h 00 min
